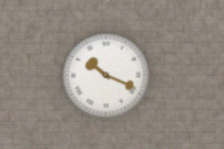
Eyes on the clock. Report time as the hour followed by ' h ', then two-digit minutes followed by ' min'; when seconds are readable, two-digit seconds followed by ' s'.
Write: 10 h 19 min
